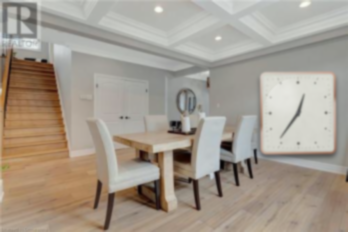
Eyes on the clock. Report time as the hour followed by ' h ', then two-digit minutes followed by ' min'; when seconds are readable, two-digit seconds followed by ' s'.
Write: 12 h 36 min
